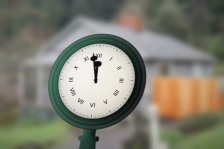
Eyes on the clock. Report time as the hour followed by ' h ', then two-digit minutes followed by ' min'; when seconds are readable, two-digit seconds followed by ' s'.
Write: 11 h 58 min
